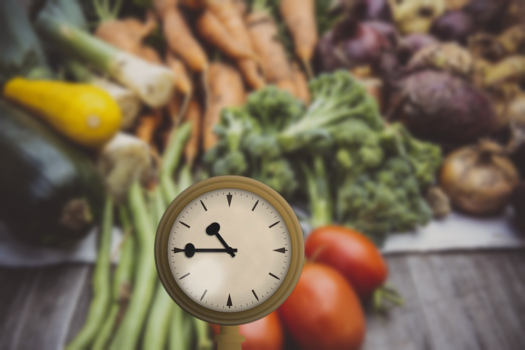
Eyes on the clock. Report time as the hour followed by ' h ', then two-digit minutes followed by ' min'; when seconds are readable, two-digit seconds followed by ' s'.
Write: 10 h 45 min
